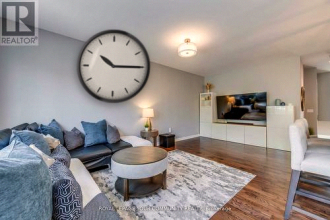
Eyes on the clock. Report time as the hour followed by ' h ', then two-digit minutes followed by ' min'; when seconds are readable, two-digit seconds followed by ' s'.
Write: 10 h 15 min
